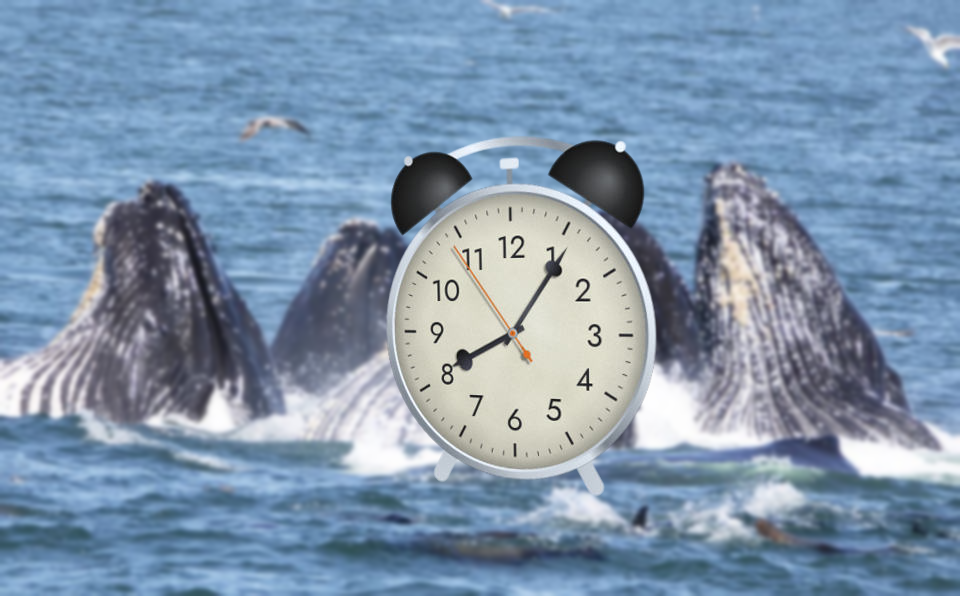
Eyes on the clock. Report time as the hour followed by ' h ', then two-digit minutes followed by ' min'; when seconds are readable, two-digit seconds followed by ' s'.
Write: 8 h 05 min 54 s
